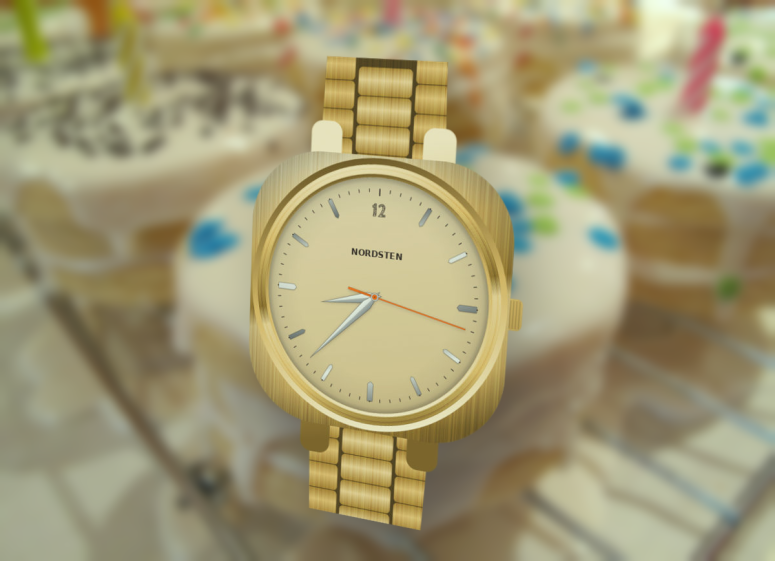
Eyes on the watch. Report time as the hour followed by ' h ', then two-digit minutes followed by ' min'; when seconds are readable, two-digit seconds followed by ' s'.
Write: 8 h 37 min 17 s
